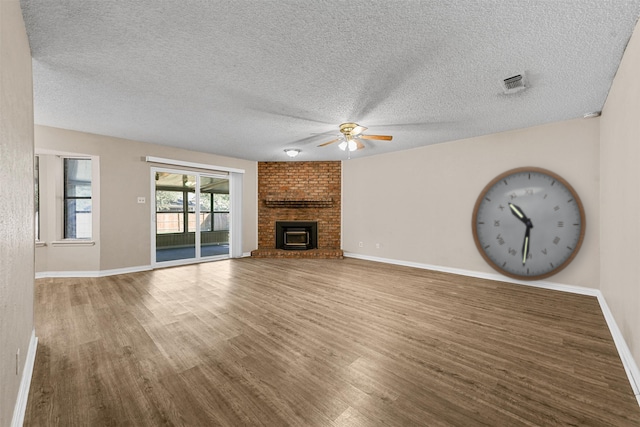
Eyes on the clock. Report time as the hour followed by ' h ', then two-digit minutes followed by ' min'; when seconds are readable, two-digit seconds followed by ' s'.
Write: 10 h 31 min
